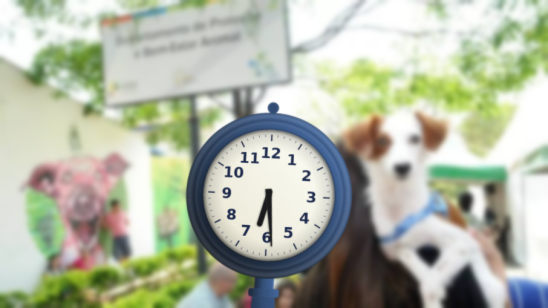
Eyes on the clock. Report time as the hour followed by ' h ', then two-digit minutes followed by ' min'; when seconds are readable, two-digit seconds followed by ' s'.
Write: 6 h 29 min
